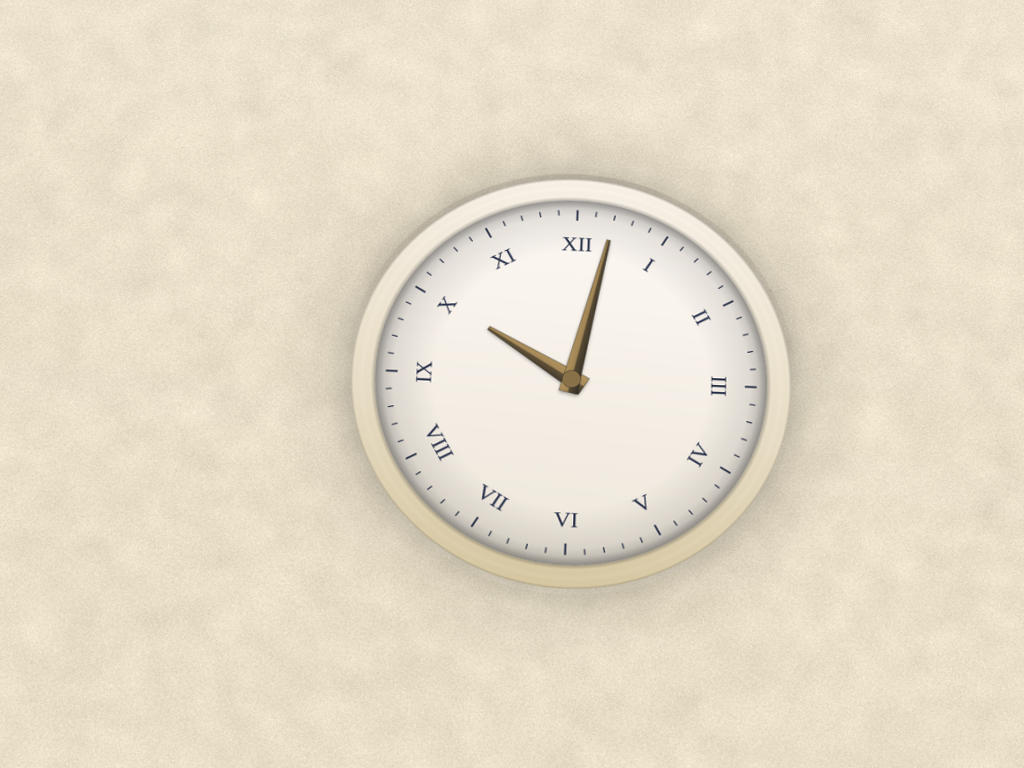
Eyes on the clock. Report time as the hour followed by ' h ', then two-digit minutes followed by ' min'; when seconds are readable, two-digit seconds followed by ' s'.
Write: 10 h 02 min
